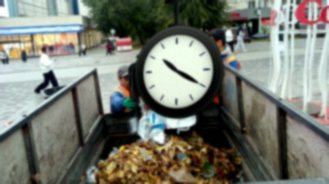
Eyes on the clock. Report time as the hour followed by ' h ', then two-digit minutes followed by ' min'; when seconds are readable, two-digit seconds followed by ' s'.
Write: 10 h 20 min
